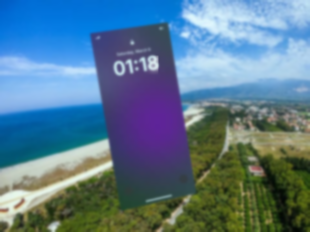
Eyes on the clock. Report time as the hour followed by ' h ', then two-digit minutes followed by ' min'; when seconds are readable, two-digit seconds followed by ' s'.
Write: 1 h 18 min
